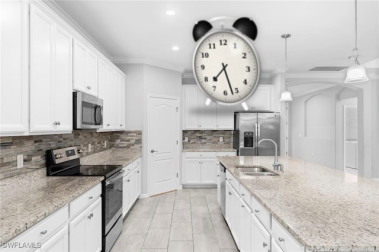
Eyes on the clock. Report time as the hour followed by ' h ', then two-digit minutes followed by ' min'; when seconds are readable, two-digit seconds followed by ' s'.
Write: 7 h 27 min
